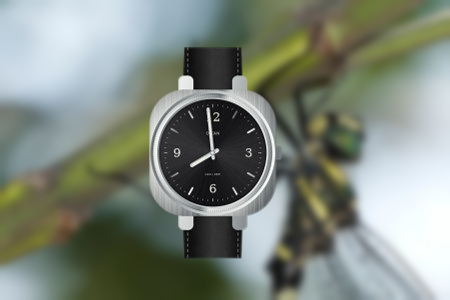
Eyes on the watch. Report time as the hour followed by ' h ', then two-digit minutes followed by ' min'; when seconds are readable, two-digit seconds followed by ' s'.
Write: 7 h 59 min
